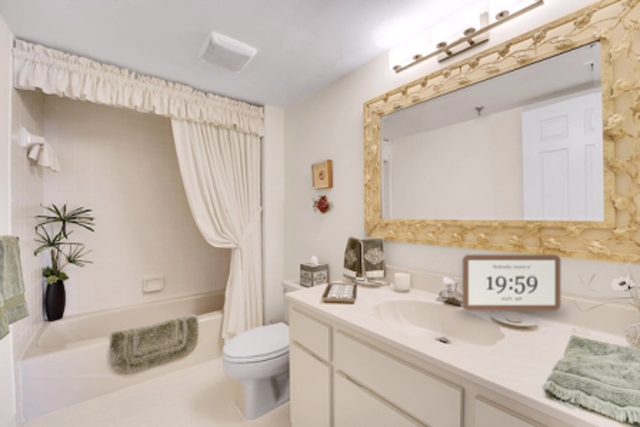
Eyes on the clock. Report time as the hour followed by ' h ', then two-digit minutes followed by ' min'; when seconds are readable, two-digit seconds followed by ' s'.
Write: 19 h 59 min
